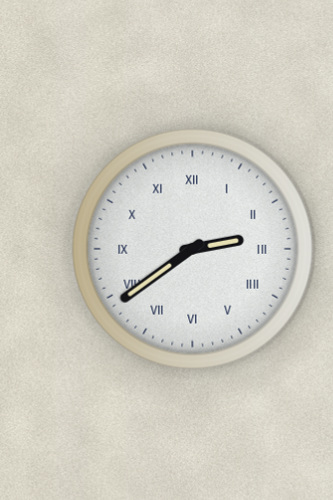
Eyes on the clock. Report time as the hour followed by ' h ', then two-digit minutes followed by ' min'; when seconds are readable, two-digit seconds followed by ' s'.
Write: 2 h 39 min
